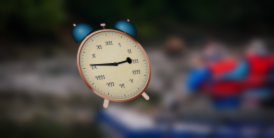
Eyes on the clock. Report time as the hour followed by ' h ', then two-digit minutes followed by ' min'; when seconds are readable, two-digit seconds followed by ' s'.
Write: 2 h 46 min
